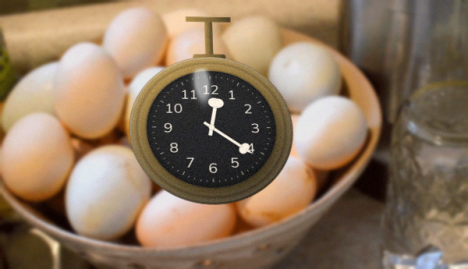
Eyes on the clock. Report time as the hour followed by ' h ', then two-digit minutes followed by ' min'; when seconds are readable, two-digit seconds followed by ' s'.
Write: 12 h 21 min
